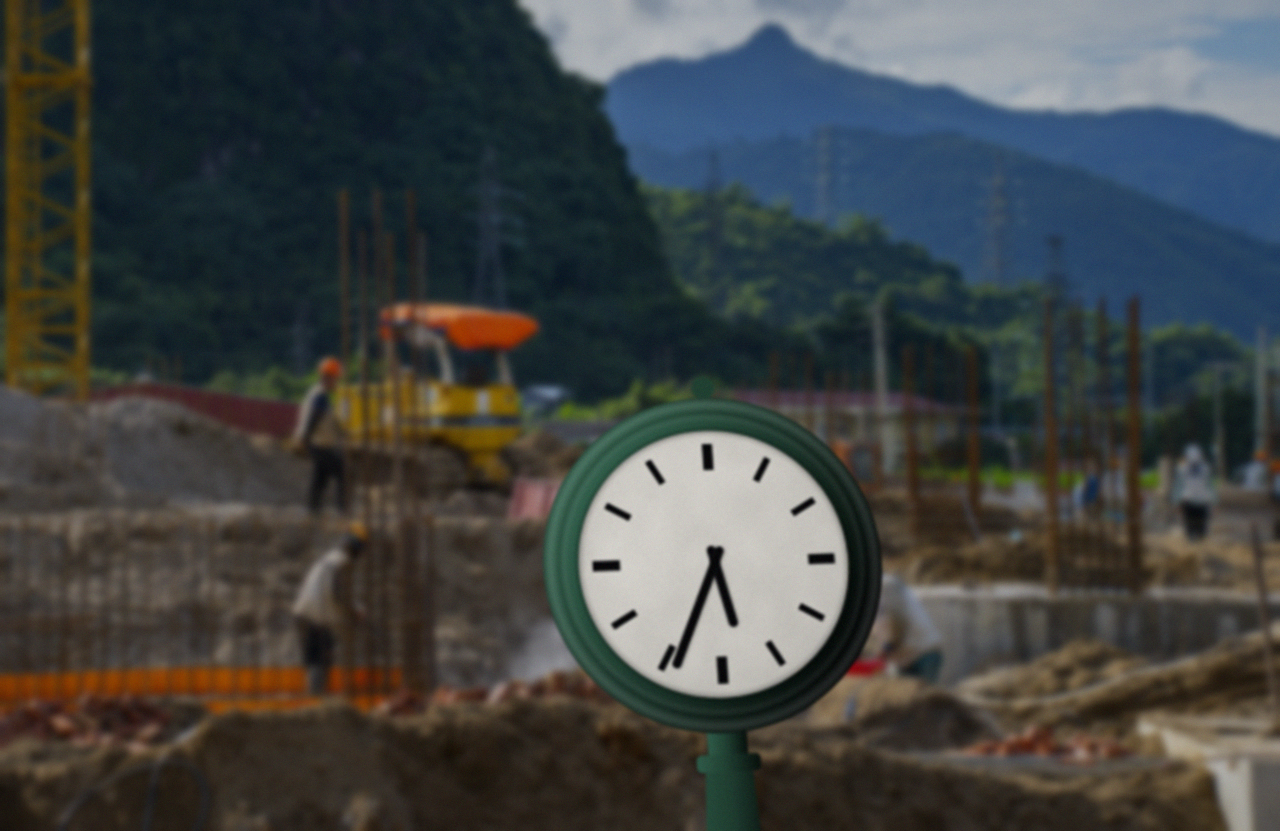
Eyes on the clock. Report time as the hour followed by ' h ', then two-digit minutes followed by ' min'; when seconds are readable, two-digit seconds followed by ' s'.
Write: 5 h 34 min
